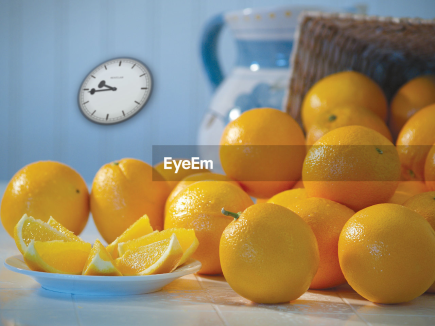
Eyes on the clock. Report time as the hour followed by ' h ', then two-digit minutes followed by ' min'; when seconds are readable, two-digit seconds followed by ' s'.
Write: 9 h 44 min
